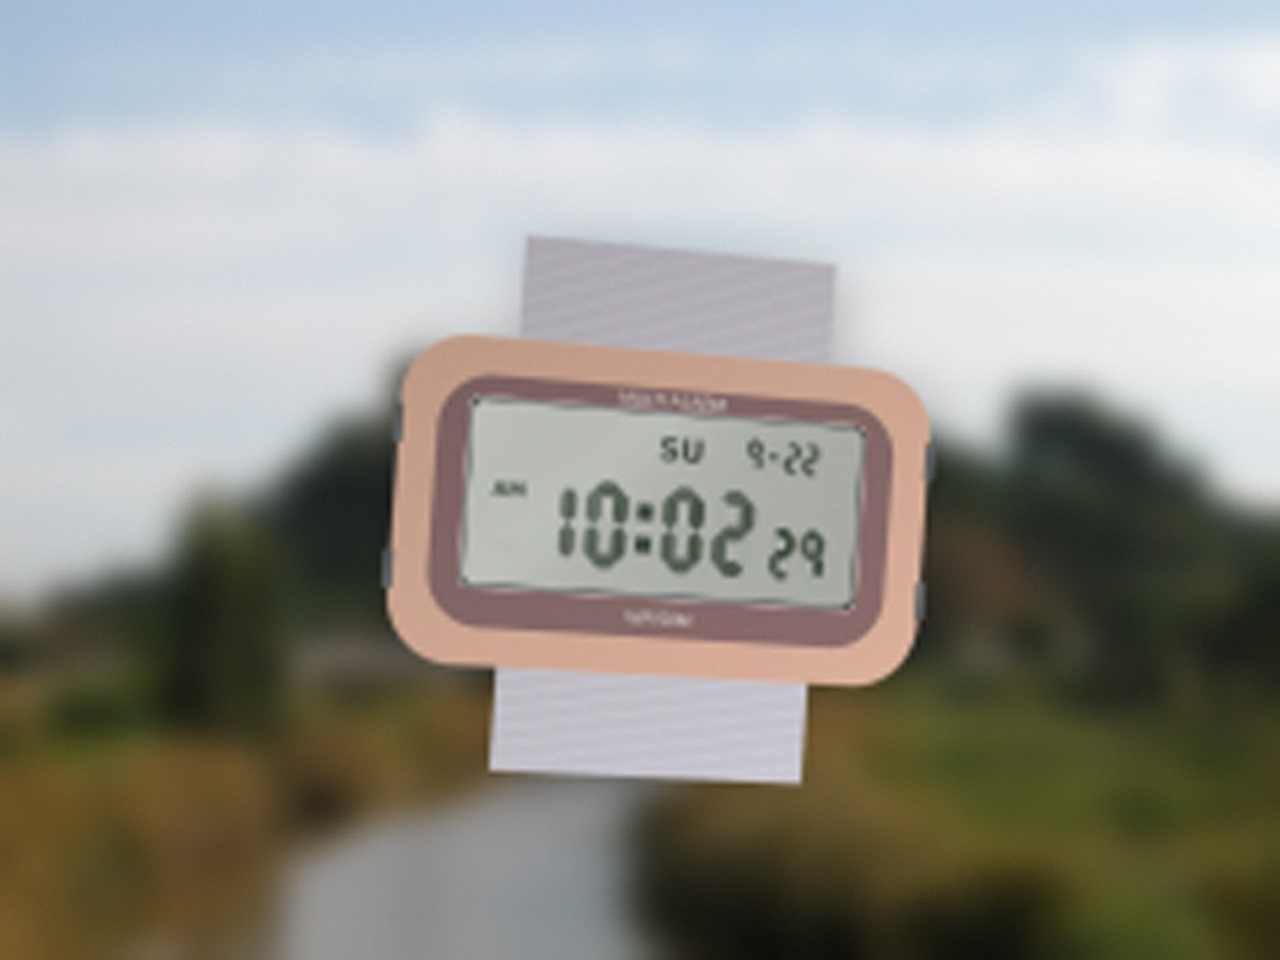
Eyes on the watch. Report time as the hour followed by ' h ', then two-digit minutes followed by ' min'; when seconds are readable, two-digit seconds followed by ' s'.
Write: 10 h 02 min 29 s
